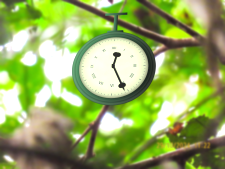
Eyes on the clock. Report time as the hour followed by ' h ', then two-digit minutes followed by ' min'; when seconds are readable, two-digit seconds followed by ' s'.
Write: 12 h 26 min
